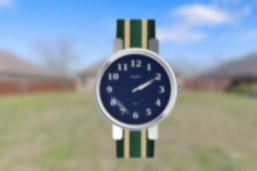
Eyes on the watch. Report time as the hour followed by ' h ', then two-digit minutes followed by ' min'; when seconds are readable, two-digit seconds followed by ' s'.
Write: 2 h 10 min
